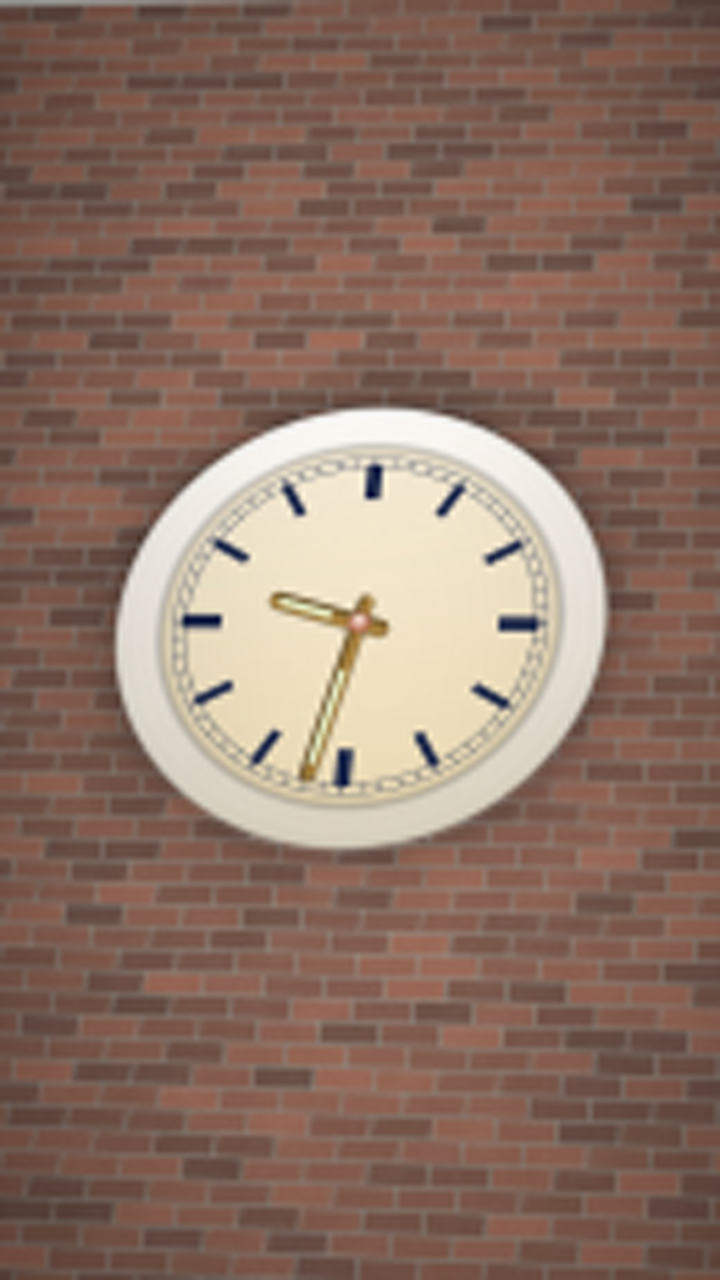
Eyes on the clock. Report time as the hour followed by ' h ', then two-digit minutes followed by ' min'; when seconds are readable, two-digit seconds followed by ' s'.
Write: 9 h 32 min
